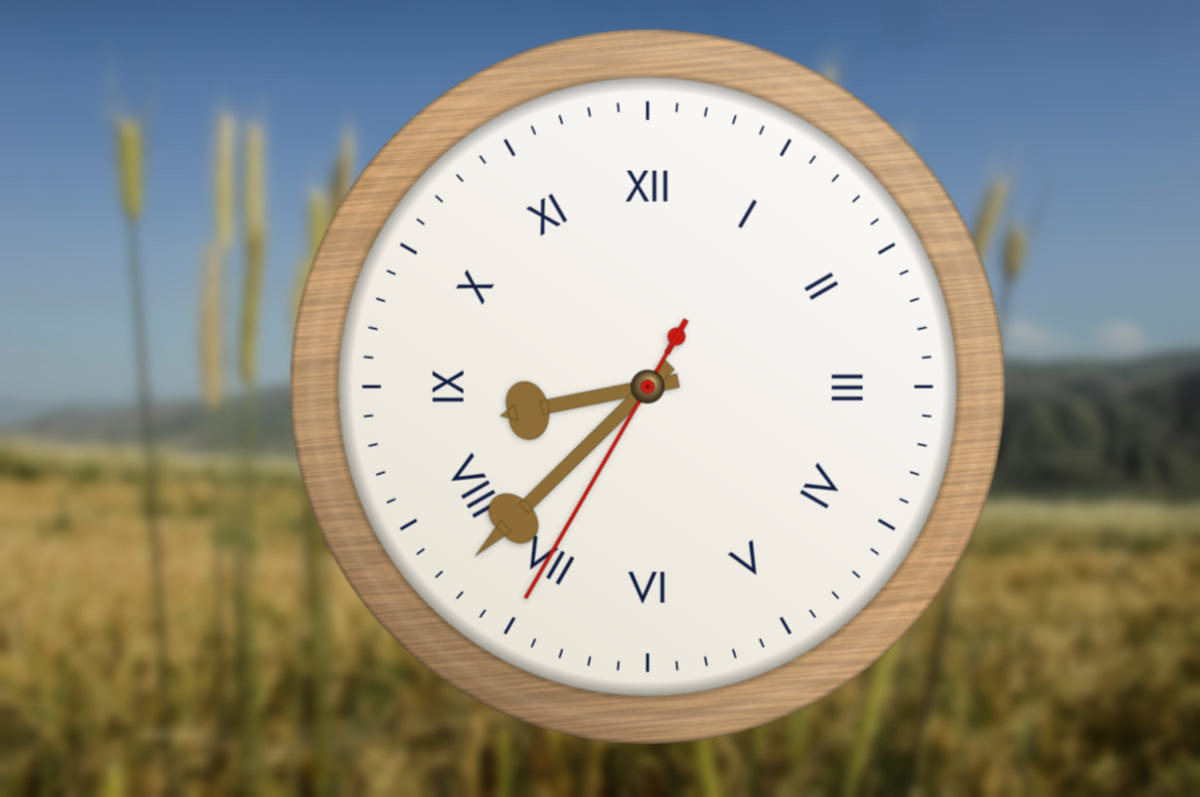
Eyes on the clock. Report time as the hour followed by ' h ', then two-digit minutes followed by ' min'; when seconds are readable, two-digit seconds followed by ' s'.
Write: 8 h 37 min 35 s
